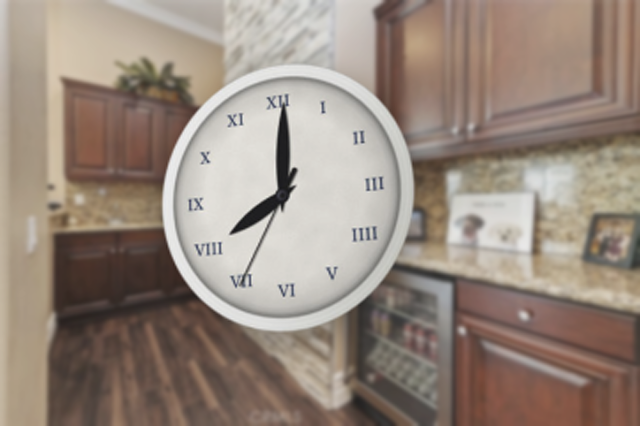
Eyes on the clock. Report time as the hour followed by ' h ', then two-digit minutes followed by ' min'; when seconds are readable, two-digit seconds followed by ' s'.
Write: 8 h 00 min 35 s
